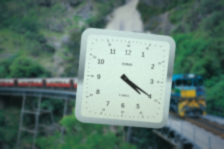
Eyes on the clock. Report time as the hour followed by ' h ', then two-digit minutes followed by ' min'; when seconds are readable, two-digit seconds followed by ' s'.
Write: 4 h 20 min
